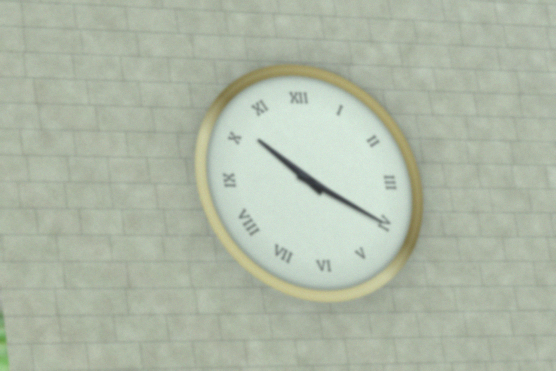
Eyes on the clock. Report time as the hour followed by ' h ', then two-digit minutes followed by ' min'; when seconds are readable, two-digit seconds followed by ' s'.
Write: 10 h 20 min
